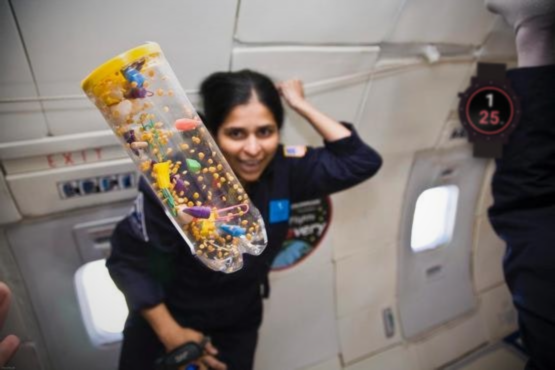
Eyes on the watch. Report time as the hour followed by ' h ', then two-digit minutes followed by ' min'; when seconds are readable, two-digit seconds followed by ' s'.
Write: 1 h 25 min
